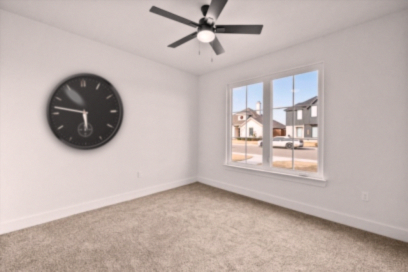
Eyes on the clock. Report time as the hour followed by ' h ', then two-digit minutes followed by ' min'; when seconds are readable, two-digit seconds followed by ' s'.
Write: 5 h 47 min
